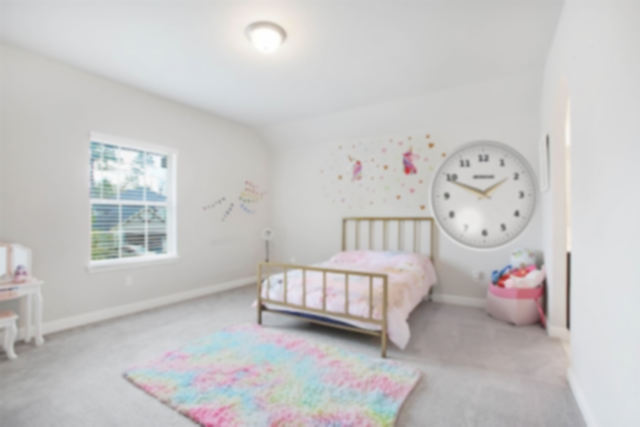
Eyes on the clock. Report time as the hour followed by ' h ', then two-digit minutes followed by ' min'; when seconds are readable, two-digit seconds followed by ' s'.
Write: 1 h 49 min
